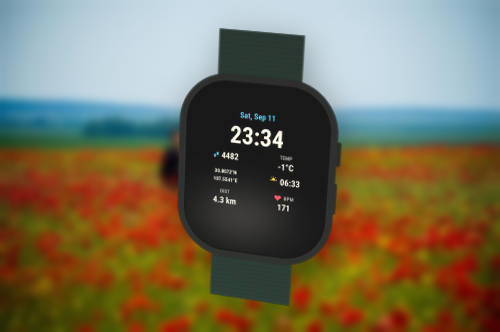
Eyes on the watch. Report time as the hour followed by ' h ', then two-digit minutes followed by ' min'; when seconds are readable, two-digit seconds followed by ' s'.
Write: 23 h 34 min
